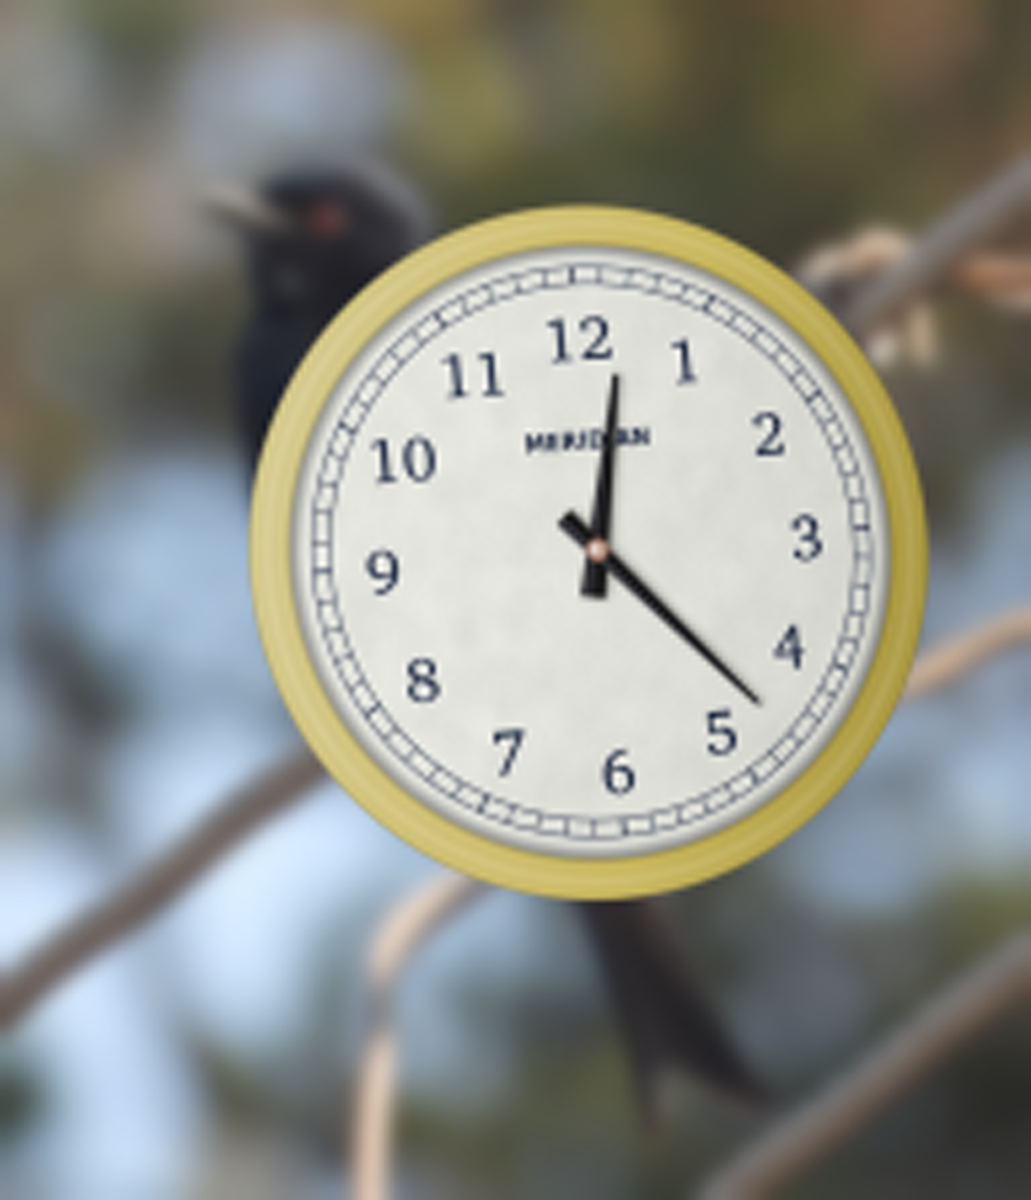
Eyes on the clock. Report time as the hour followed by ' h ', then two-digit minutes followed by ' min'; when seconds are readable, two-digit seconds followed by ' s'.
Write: 12 h 23 min
